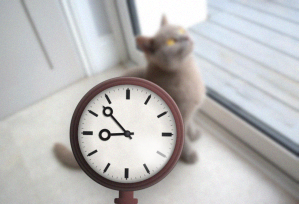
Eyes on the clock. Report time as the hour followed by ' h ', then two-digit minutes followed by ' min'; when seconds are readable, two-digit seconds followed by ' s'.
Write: 8 h 53 min
